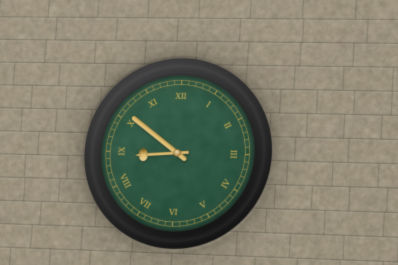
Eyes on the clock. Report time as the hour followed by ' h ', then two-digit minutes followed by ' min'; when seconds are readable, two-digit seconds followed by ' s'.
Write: 8 h 51 min
